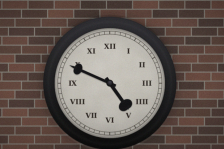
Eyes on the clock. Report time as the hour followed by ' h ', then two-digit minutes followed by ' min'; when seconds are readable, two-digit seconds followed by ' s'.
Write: 4 h 49 min
